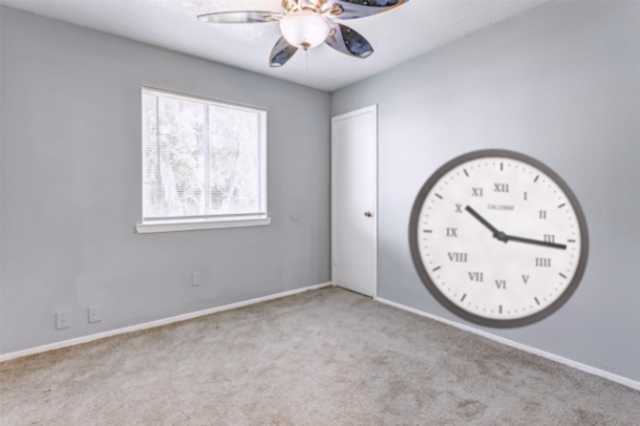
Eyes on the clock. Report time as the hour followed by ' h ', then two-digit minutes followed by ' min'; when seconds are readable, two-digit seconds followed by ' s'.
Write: 10 h 16 min
